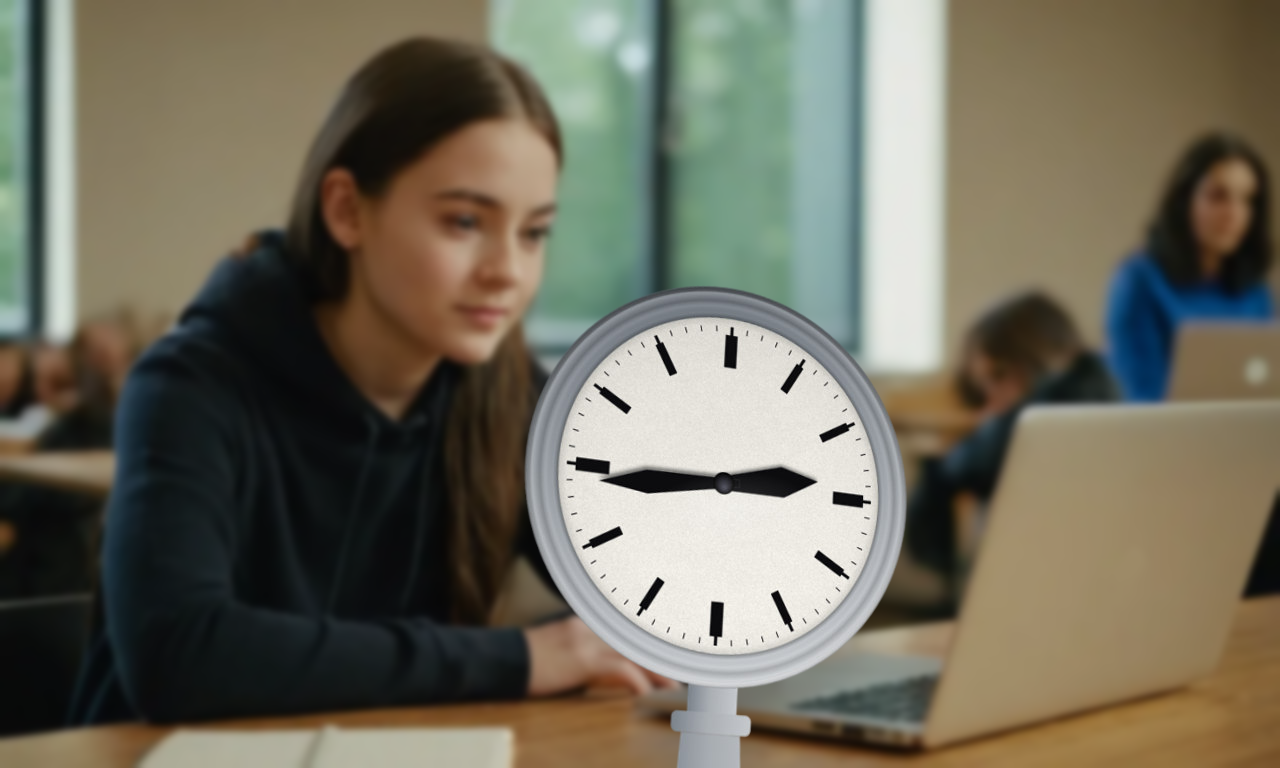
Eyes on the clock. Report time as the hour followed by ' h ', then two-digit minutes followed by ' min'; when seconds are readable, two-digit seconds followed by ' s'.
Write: 2 h 44 min
